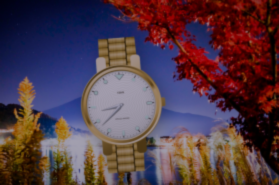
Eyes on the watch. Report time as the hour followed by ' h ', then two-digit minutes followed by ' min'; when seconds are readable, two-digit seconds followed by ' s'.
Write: 8 h 38 min
